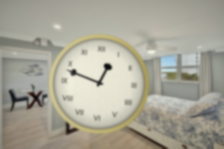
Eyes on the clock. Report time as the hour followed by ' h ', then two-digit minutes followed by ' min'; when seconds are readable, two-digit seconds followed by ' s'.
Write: 12 h 48 min
